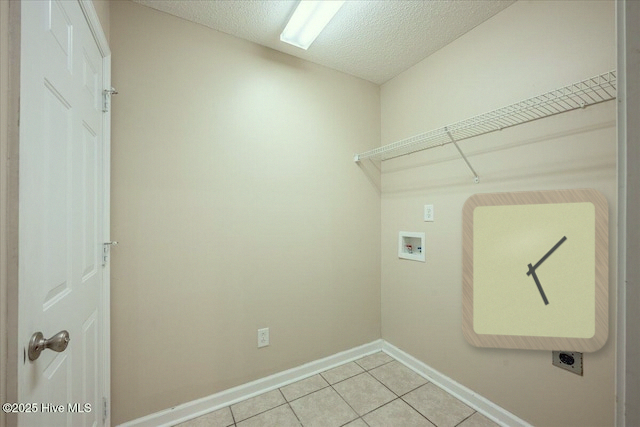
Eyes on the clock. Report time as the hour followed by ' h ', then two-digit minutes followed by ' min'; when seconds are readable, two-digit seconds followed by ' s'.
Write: 5 h 08 min
